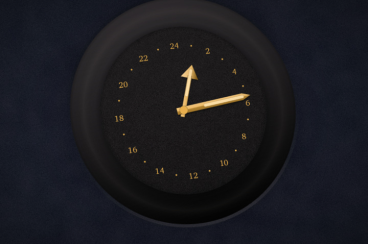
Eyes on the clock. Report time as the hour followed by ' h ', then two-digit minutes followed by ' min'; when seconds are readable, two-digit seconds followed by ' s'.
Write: 1 h 14 min
